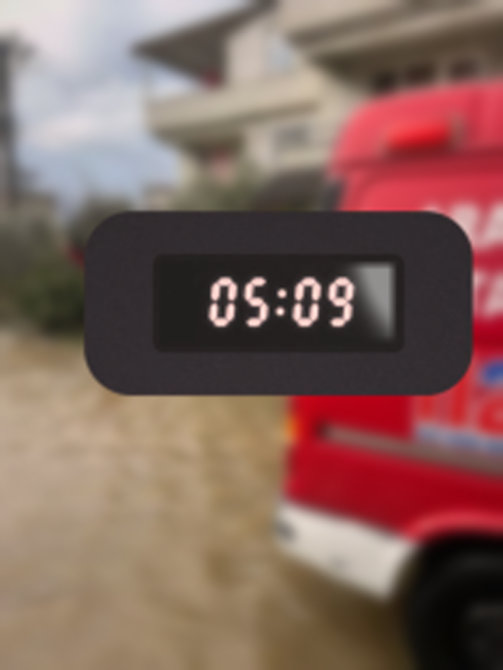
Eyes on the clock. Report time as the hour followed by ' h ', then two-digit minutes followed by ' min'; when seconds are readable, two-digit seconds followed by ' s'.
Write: 5 h 09 min
